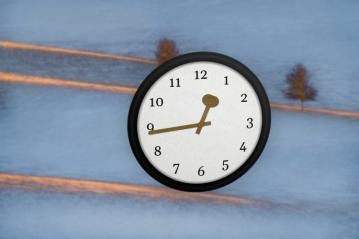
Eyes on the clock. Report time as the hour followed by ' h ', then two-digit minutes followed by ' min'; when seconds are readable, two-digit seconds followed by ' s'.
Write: 12 h 44 min
